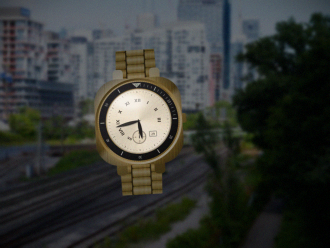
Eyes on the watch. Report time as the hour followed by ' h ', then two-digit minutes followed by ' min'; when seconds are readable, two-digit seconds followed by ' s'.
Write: 5 h 43 min
